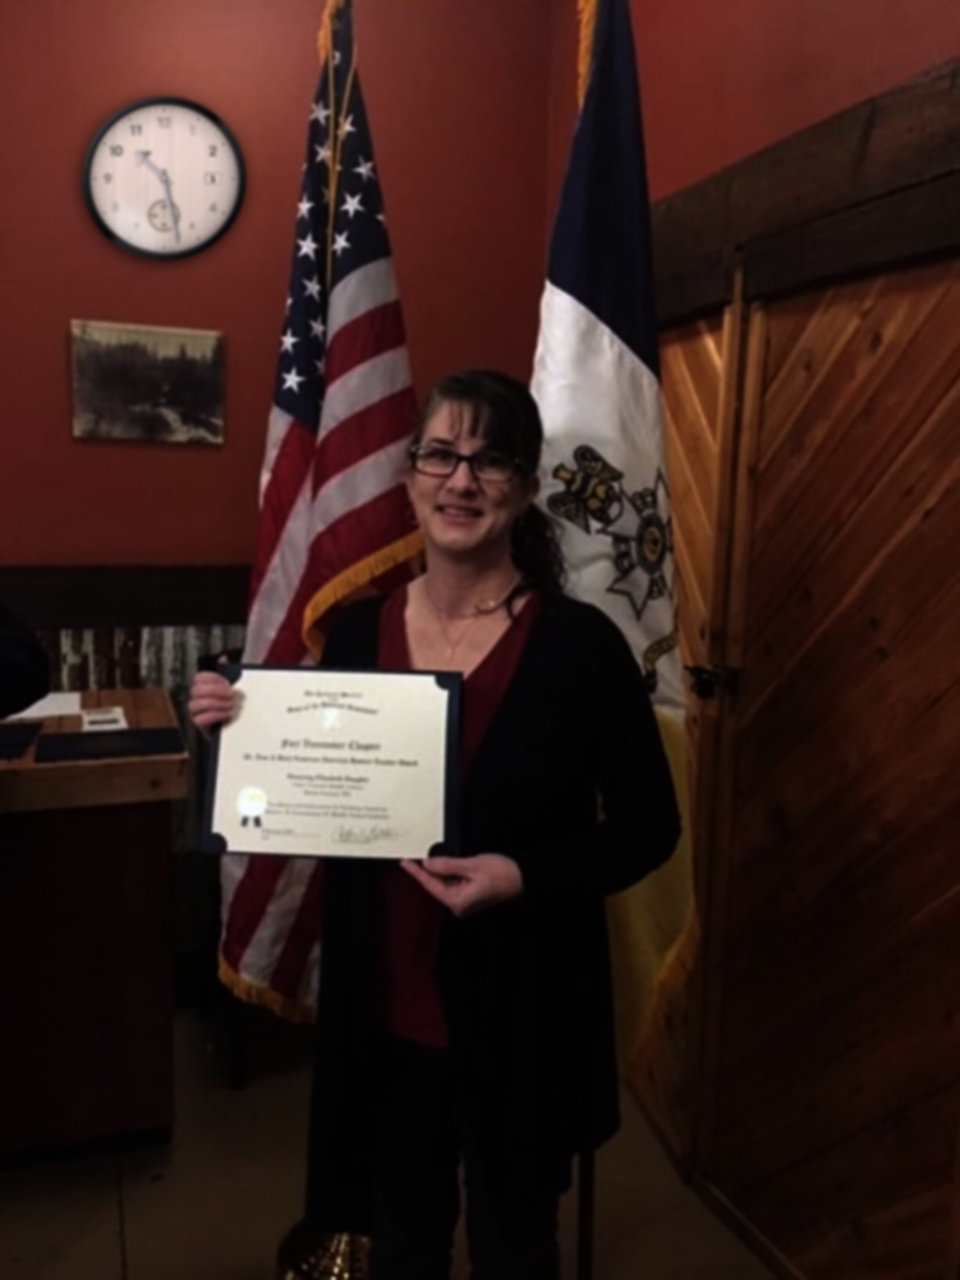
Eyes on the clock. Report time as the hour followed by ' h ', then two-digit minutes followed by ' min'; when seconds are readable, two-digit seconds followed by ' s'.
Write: 10 h 28 min
